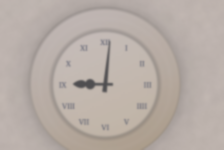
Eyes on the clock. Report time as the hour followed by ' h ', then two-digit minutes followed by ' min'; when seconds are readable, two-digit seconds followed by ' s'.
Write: 9 h 01 min
